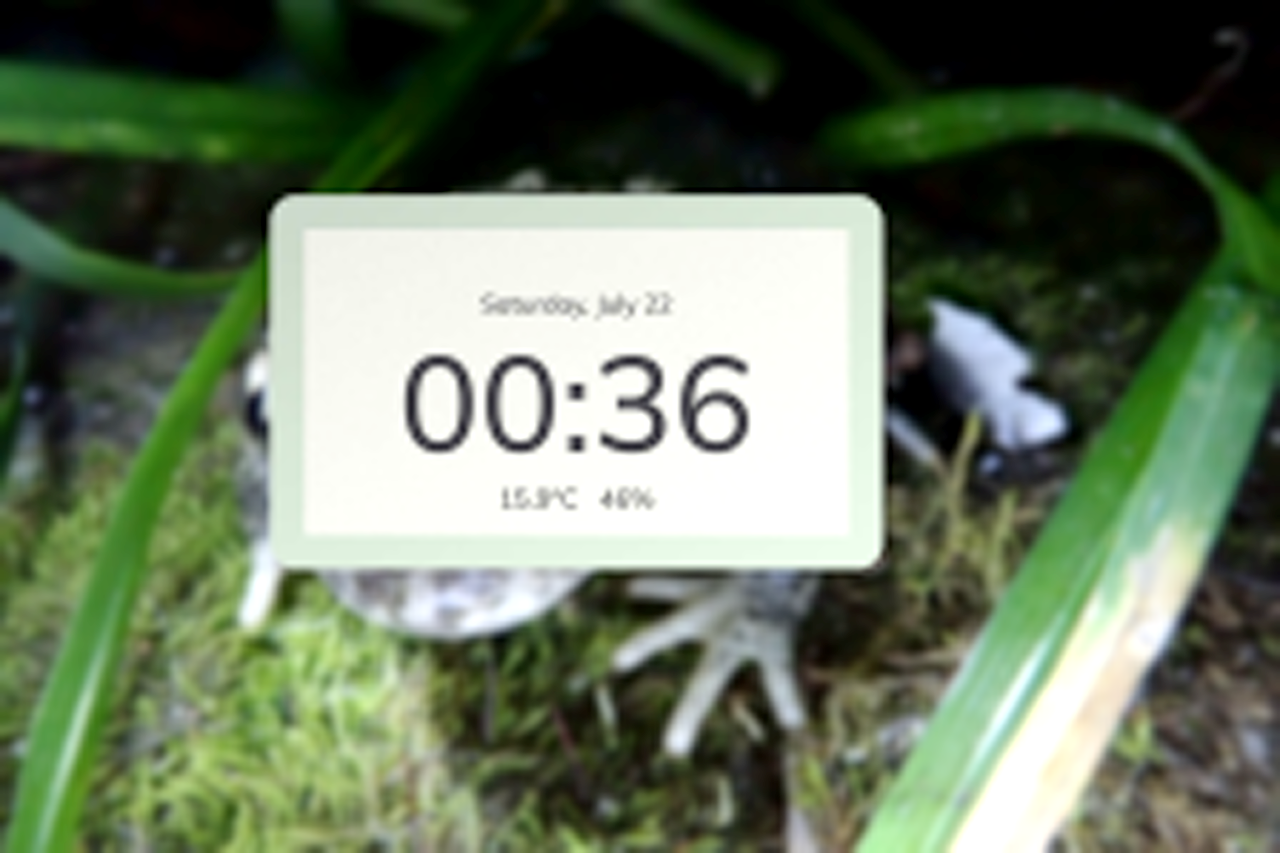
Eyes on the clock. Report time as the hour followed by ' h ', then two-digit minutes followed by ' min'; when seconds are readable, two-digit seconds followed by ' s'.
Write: 0 h 36 min
